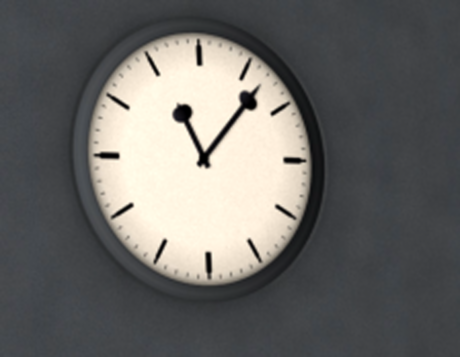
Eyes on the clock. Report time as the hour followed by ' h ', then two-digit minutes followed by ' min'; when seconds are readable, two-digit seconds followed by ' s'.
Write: 11 h 07 min
